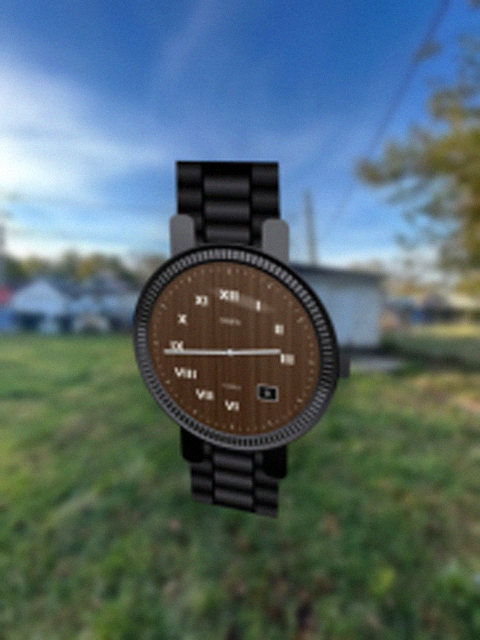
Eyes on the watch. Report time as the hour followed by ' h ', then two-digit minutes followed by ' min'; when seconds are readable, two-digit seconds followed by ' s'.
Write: 2 h 44 min
